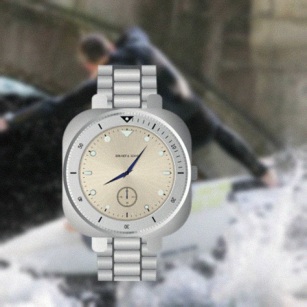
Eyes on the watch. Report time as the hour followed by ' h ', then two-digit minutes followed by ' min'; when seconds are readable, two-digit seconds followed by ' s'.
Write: 8 h 06 min
